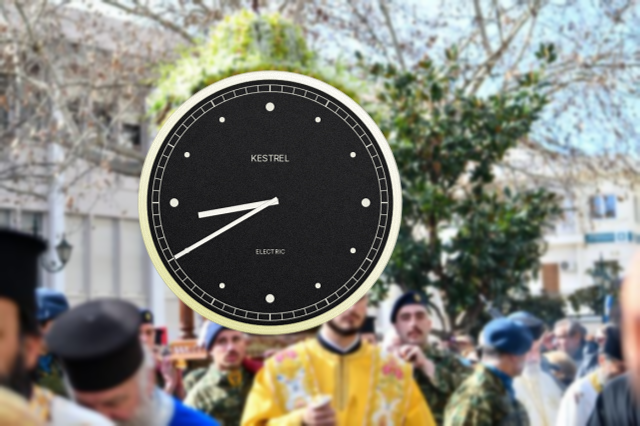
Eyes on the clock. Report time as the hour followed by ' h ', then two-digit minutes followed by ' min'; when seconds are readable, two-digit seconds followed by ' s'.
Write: 8 h 40 min
